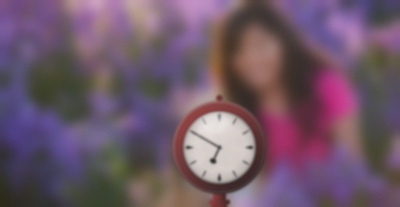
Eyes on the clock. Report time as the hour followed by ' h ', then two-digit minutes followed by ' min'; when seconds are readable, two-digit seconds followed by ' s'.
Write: 6 h 50 min
